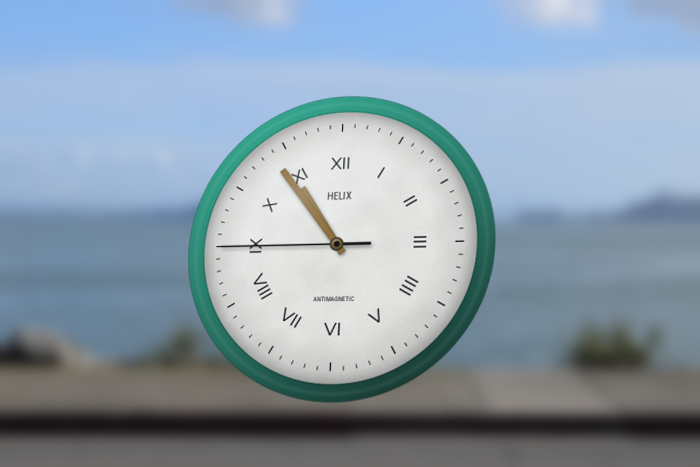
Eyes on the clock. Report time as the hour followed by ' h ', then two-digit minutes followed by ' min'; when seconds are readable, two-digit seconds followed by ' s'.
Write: 10 h 53 min 45 s
